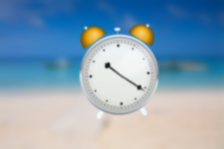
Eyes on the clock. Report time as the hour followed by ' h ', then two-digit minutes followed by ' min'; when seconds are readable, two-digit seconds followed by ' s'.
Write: 10 h 21 min
